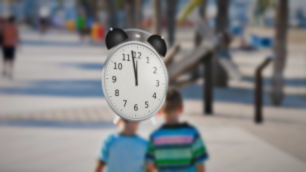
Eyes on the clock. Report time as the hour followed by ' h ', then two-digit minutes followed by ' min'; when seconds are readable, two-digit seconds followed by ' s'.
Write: 11 h 58 min
